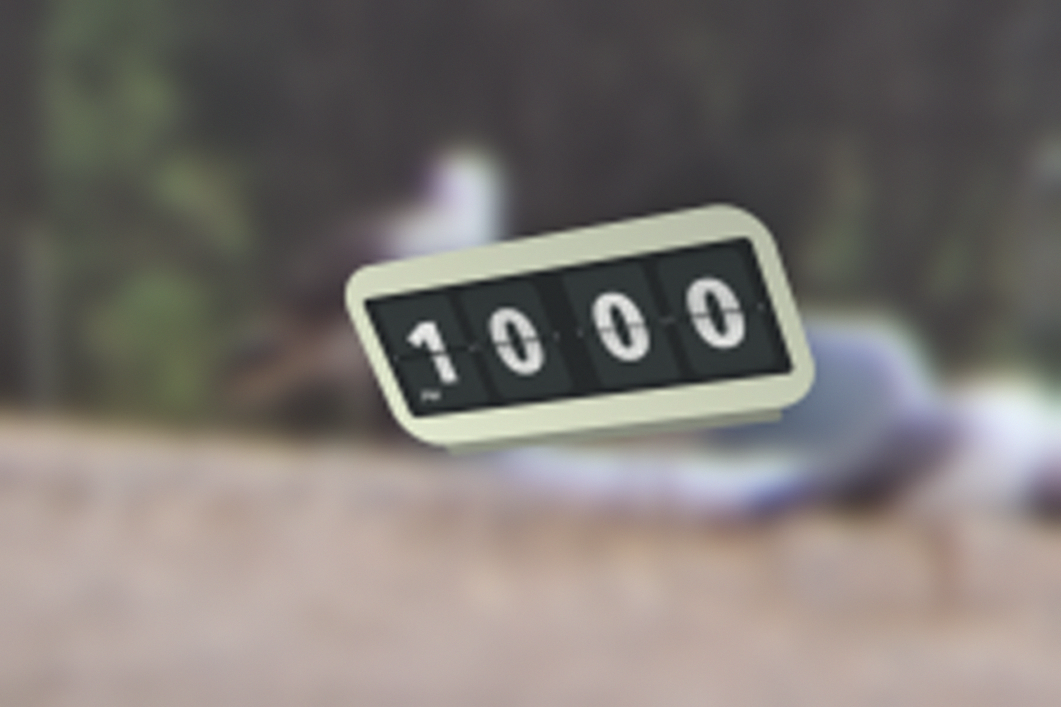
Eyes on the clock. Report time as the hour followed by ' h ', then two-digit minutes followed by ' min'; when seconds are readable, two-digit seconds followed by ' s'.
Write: 10 h 00 min
